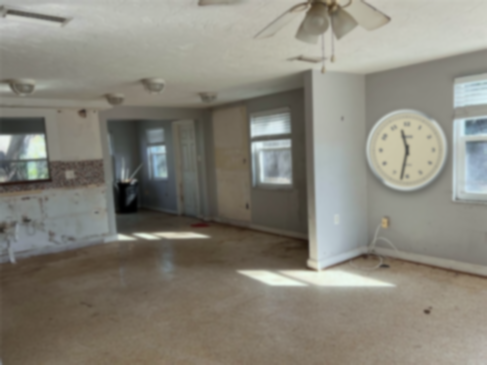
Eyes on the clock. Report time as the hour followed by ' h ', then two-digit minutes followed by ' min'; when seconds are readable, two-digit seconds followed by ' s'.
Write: 11 h 32 min
